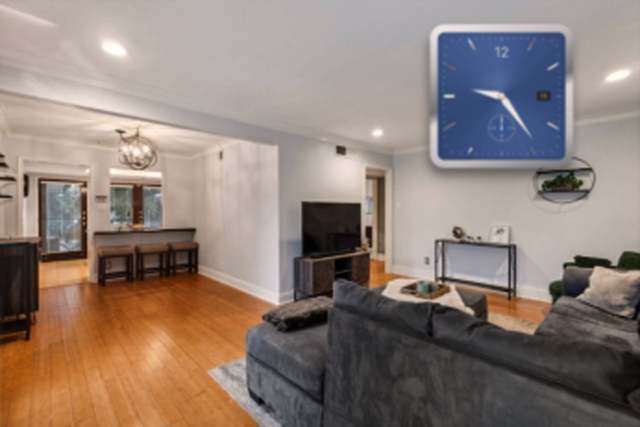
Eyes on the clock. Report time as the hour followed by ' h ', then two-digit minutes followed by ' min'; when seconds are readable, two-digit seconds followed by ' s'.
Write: 9 h 24 min
